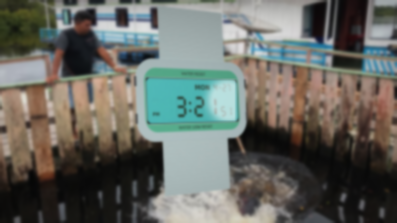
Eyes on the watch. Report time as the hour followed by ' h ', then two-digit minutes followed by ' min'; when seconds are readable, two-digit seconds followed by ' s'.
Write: 3 h 21 min
